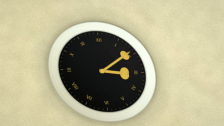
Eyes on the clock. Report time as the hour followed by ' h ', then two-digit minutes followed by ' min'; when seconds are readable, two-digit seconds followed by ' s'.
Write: 3 h 09 min
